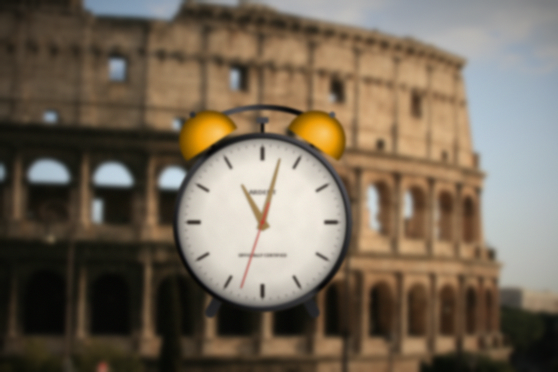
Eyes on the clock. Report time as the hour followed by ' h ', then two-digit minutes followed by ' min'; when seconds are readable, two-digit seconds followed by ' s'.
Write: 11 h 02 min 33 s
